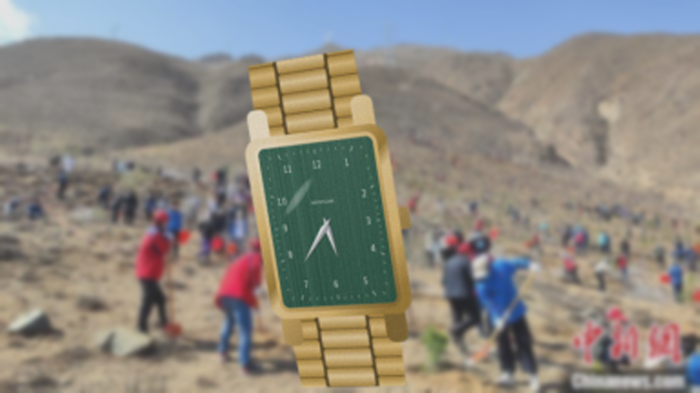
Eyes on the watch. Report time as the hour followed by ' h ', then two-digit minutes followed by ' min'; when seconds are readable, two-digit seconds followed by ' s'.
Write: 5 h 37 min
